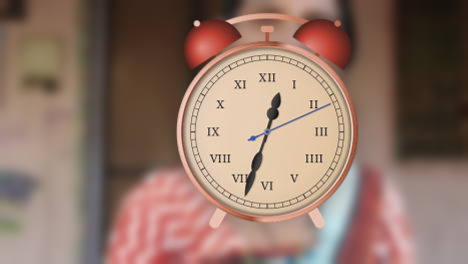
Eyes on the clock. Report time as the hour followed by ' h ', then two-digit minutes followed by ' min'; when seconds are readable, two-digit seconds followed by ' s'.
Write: 12 h 33 min 11 s
